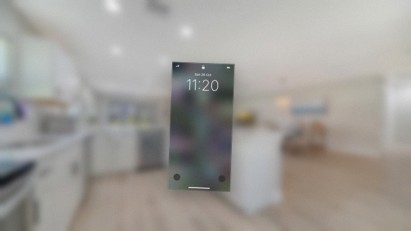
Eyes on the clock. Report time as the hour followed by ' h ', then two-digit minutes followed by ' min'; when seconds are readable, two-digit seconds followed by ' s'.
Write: 11 h 20 min
